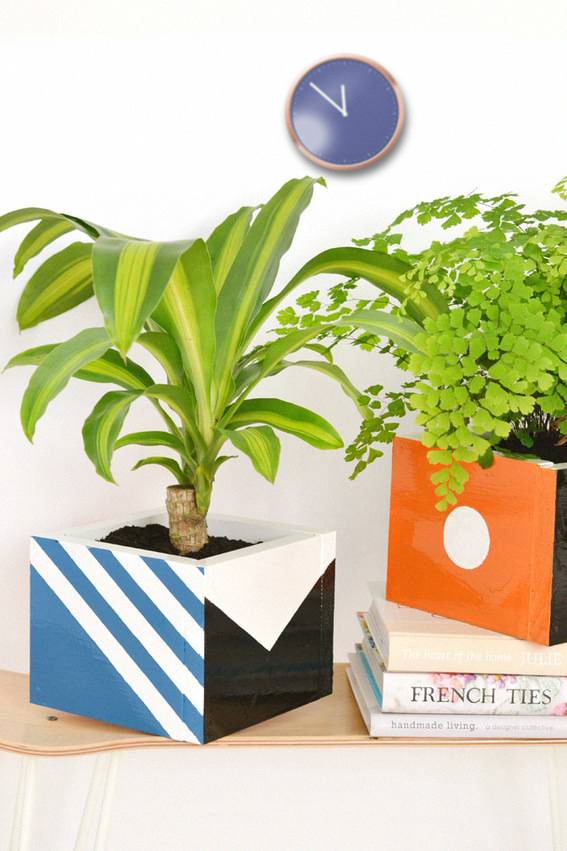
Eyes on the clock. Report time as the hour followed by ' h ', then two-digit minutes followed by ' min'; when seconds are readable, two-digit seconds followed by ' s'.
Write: 11 h 52 min
